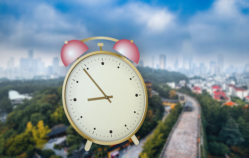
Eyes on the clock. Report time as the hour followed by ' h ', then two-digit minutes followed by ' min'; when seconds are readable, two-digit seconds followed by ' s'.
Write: 8 h 54 min
